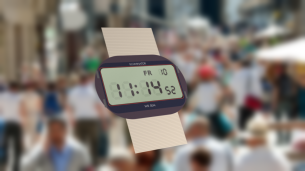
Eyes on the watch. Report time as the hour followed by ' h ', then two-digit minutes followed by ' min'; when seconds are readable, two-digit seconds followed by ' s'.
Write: 11 h 14 min 52 s
